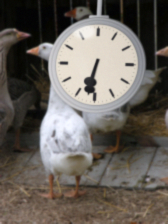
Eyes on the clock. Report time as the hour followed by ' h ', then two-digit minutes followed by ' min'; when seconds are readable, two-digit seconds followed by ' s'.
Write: 6 h 32 min
